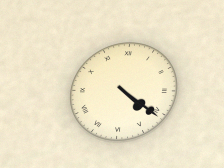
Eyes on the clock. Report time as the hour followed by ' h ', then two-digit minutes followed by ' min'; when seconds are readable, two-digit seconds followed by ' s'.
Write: 4 h 21 min
